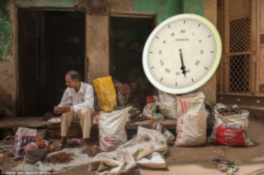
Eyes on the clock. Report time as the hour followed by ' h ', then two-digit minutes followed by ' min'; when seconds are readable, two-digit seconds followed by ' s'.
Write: 5 h 27 min
